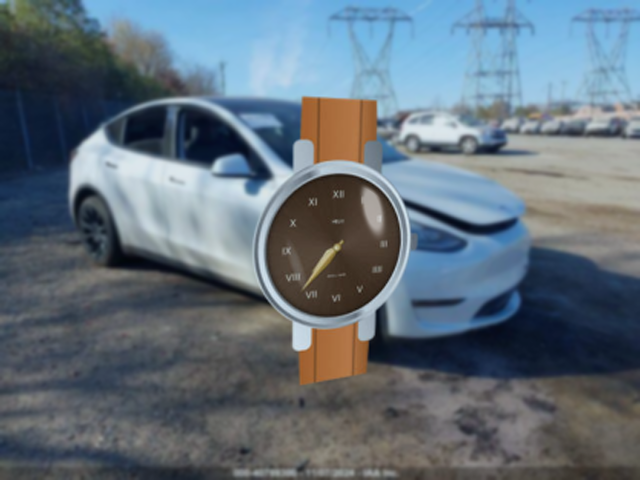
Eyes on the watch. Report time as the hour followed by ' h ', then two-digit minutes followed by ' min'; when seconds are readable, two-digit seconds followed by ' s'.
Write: 7 h 37 min
